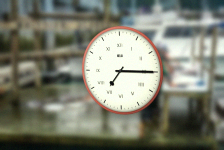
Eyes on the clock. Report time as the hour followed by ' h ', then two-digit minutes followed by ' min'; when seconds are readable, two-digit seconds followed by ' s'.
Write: 7 h 15 min
